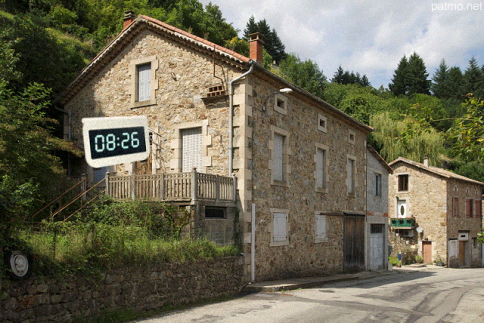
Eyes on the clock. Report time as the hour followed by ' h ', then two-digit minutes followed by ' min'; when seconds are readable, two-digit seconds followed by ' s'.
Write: 8 h 26 min
